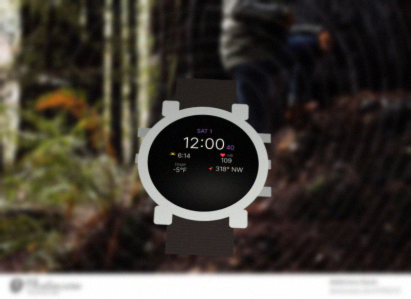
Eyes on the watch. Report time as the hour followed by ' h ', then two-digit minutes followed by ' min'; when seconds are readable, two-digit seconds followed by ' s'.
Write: 12 h 00 min
